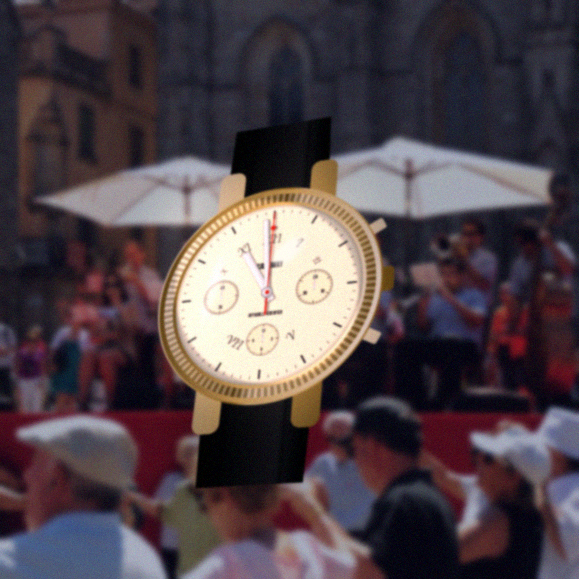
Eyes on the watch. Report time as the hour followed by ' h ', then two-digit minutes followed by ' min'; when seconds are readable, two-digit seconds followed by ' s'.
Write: 10 h 59 min
